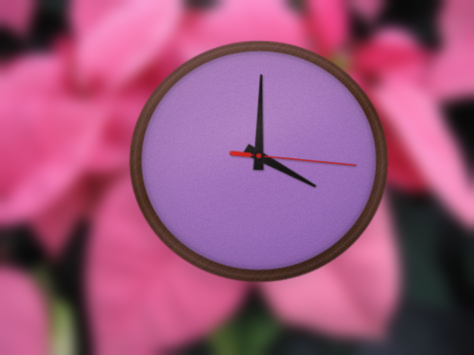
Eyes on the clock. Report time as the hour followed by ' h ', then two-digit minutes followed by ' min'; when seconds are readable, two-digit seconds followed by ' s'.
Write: 4 h 00 min 16 s
